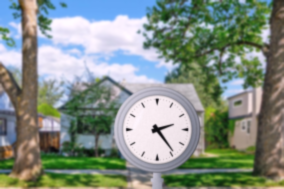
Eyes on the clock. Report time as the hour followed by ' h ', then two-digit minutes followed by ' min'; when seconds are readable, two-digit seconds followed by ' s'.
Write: 2 h 24 min
